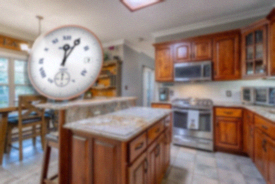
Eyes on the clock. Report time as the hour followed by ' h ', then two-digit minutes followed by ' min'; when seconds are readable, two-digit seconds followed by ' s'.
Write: 12 h 05 min
